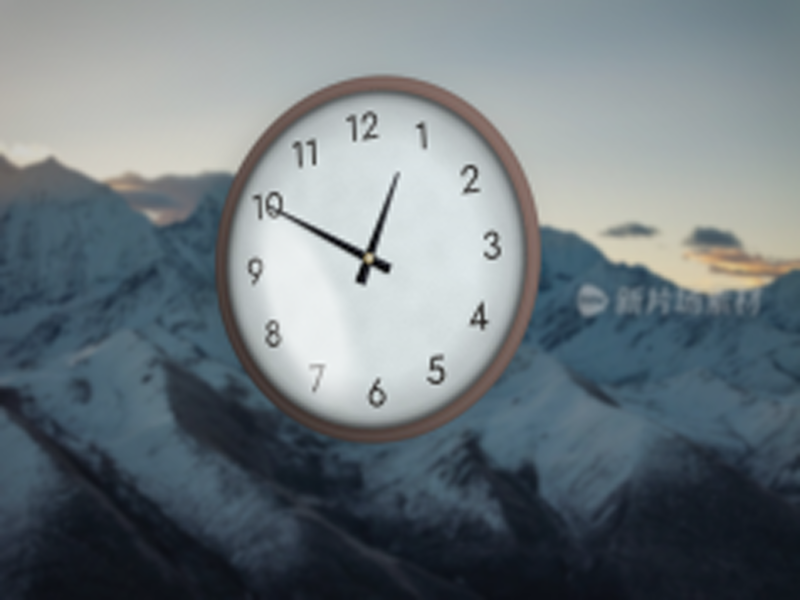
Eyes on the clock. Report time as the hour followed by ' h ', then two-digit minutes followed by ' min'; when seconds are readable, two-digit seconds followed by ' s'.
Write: 12 h 50 min
